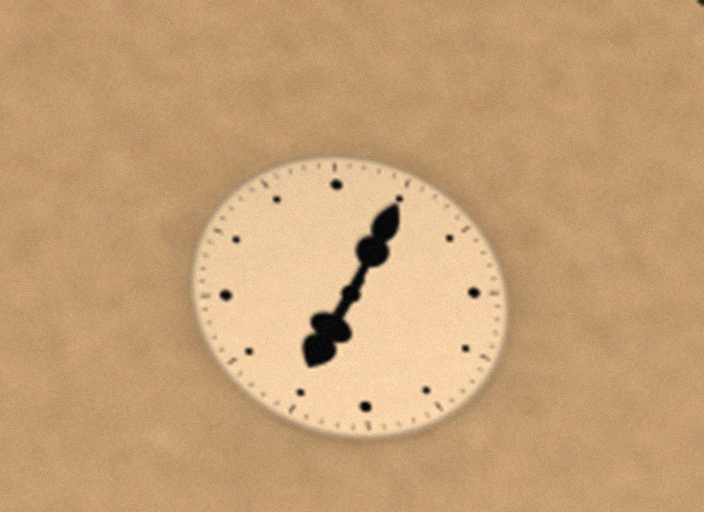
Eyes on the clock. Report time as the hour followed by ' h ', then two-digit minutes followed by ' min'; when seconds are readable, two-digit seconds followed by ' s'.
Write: 7 h 05 min
